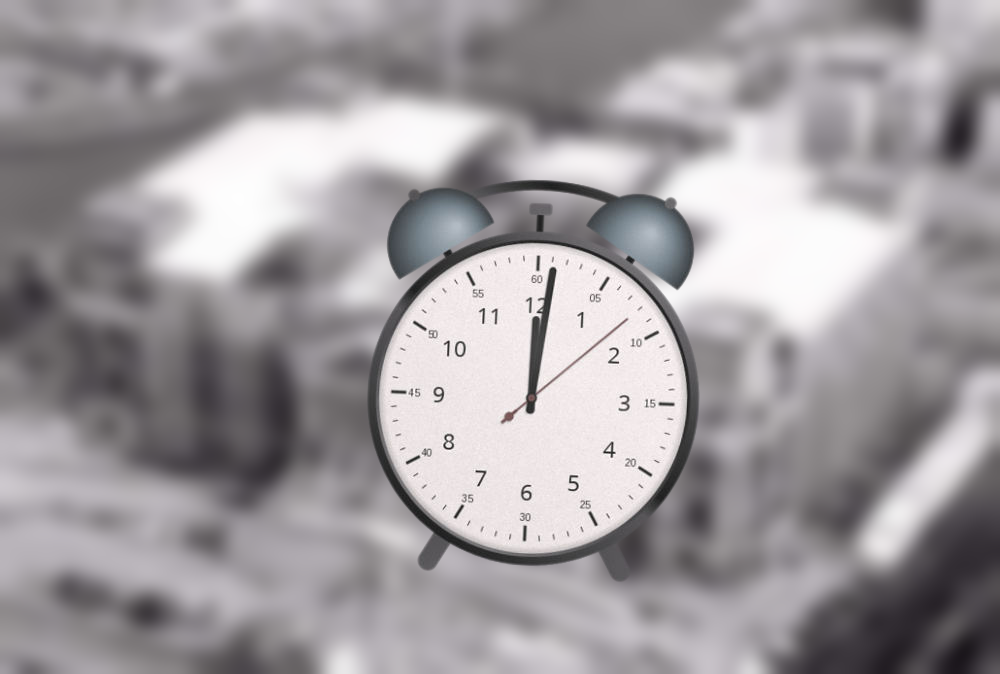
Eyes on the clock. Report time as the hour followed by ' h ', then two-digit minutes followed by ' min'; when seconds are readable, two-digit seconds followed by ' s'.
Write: 12 h 01 min 08 s
